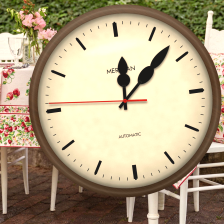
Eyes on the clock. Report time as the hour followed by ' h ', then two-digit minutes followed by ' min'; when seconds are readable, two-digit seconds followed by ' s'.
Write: 12 h 07 min 46 s
